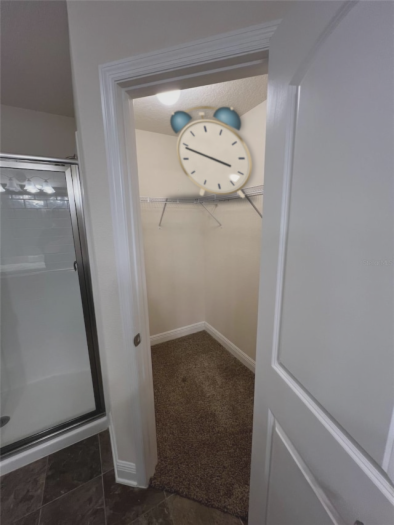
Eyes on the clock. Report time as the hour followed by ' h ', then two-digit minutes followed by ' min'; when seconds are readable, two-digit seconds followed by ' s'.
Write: 3 h 49 min
